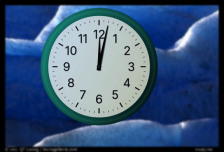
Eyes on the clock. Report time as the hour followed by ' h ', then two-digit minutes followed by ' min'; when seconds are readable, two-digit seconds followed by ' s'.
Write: 12 h 02 min
